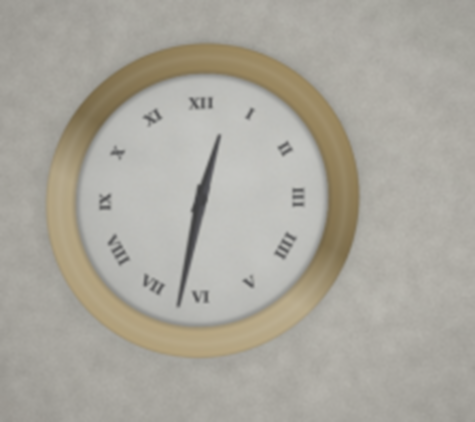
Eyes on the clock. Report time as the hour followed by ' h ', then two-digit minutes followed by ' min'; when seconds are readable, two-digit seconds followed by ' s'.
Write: 12 h 32 min
